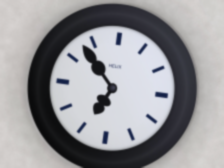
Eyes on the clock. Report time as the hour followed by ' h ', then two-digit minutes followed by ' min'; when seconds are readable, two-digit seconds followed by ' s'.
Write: 6 h 53 min
